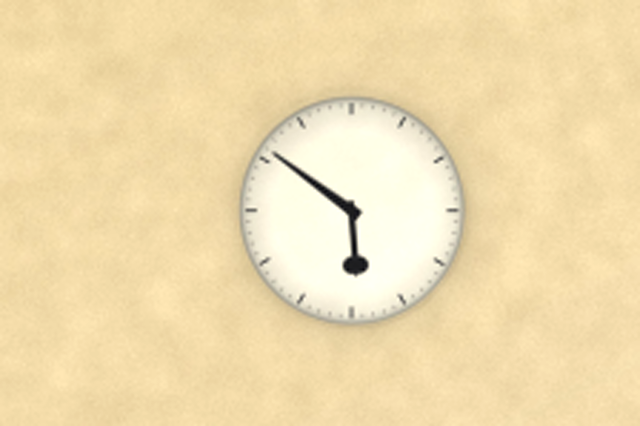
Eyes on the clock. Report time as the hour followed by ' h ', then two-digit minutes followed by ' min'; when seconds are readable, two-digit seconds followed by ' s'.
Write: 5 h 51 min
